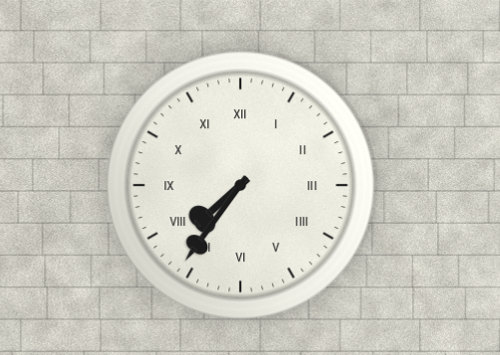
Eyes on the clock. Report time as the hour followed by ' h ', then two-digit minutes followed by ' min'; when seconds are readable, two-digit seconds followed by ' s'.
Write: 7 h 36 min
